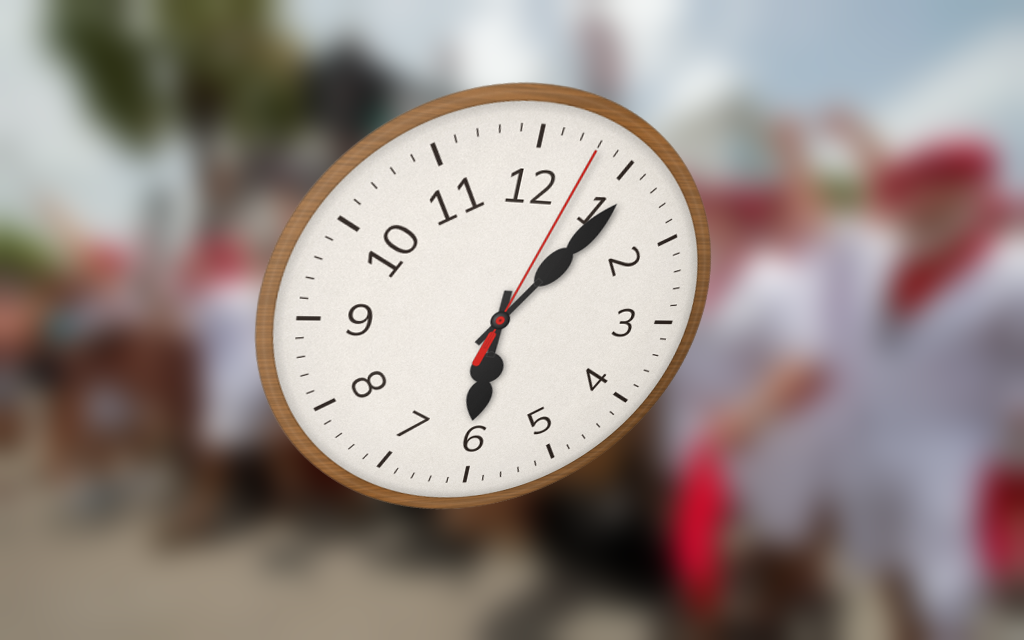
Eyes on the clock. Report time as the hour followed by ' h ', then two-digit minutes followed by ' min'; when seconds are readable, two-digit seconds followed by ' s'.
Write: 6 h 06 min 03 s
